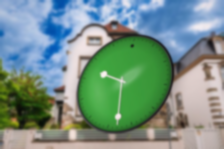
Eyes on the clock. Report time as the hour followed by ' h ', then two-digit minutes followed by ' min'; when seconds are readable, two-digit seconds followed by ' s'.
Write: 9 h 28 min
